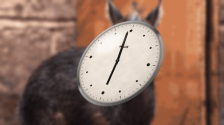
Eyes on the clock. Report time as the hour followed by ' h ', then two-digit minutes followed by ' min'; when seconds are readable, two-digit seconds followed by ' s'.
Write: 5 h 59 min
